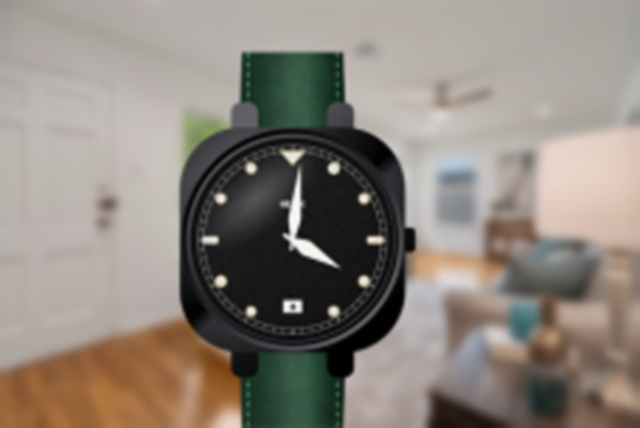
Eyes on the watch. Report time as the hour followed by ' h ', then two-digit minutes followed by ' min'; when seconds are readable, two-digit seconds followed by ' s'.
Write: 4 h 01 min
